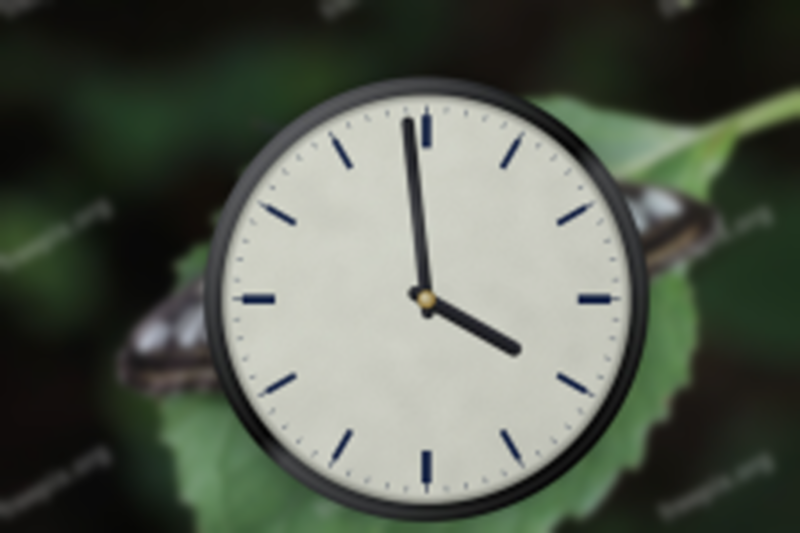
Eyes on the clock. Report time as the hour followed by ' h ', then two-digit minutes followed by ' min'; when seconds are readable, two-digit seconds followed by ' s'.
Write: 3 h 59 min
